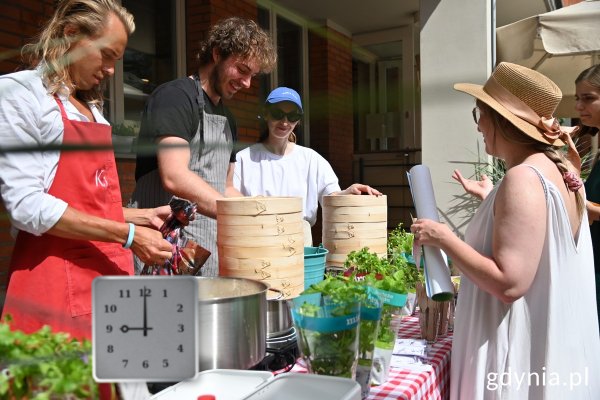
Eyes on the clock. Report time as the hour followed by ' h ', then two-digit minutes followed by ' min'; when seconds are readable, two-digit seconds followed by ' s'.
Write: 9 h 00 min
